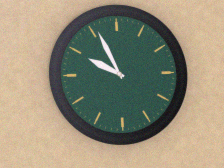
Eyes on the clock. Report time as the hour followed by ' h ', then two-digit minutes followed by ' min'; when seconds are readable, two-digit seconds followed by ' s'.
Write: 9 h 56 min
